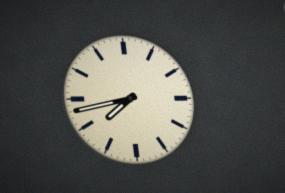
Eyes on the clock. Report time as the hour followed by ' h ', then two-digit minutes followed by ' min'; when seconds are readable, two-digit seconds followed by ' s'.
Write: 7 h 43 min
